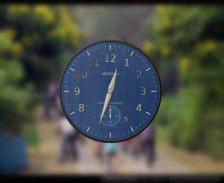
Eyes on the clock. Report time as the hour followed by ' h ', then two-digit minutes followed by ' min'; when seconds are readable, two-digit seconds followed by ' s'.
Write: 12 h 33 min
